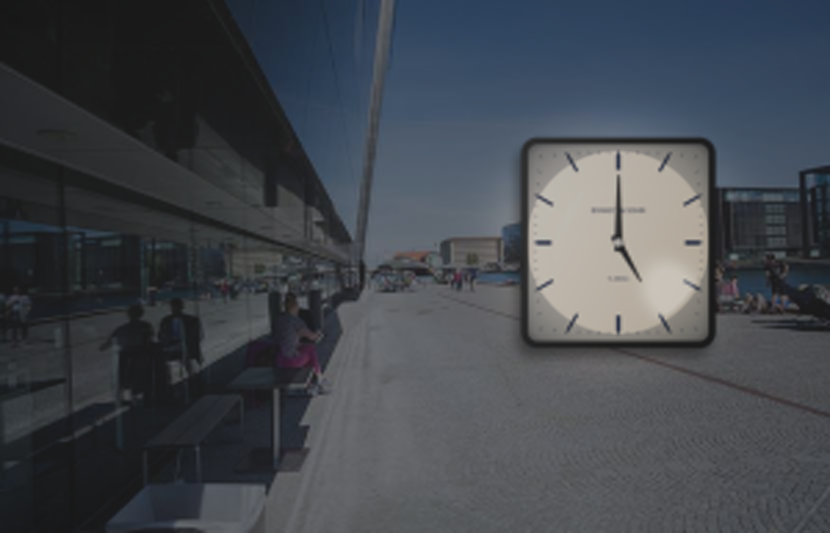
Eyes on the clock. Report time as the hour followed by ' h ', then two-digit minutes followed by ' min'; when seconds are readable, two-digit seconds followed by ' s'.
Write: 5 h 00 min
